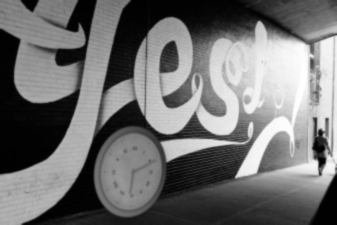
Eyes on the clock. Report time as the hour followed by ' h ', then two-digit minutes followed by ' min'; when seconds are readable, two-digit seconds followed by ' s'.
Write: 6 h 11 min
